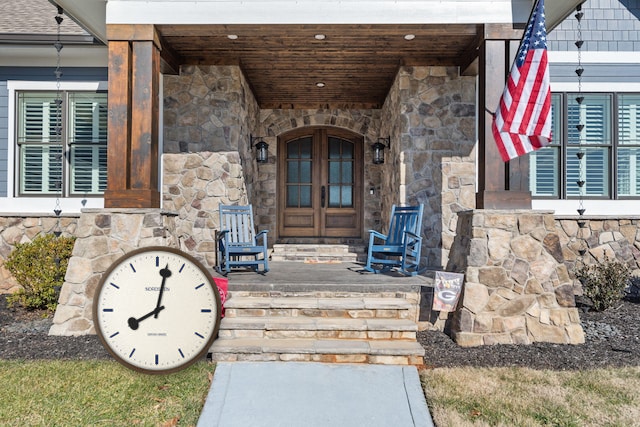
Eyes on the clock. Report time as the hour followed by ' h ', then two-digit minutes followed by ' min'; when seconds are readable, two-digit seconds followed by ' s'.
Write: 8 h 02 min
